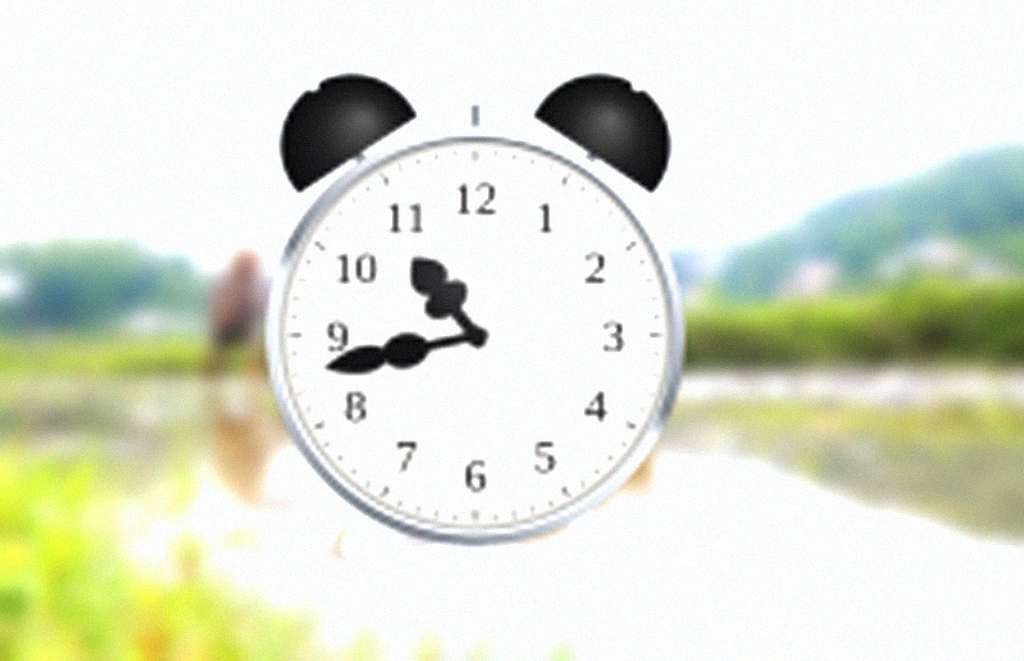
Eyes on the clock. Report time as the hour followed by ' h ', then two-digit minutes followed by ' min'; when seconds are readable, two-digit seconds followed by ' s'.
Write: 10 h 43 min
